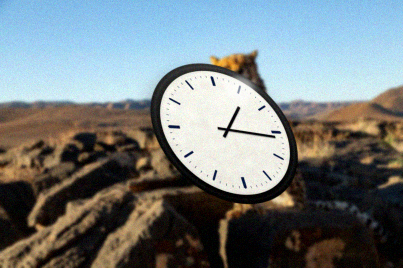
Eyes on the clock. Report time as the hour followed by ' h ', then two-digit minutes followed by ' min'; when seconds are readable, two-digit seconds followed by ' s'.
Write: 1 h 16 min
